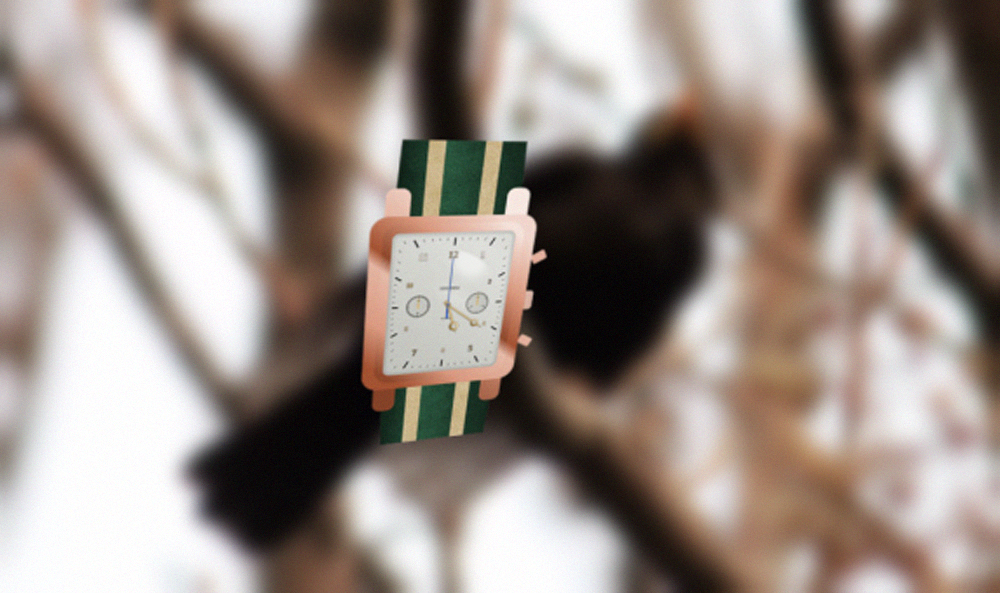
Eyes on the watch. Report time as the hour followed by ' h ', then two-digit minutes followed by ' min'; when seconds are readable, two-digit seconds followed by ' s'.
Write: 5 h 21 min
